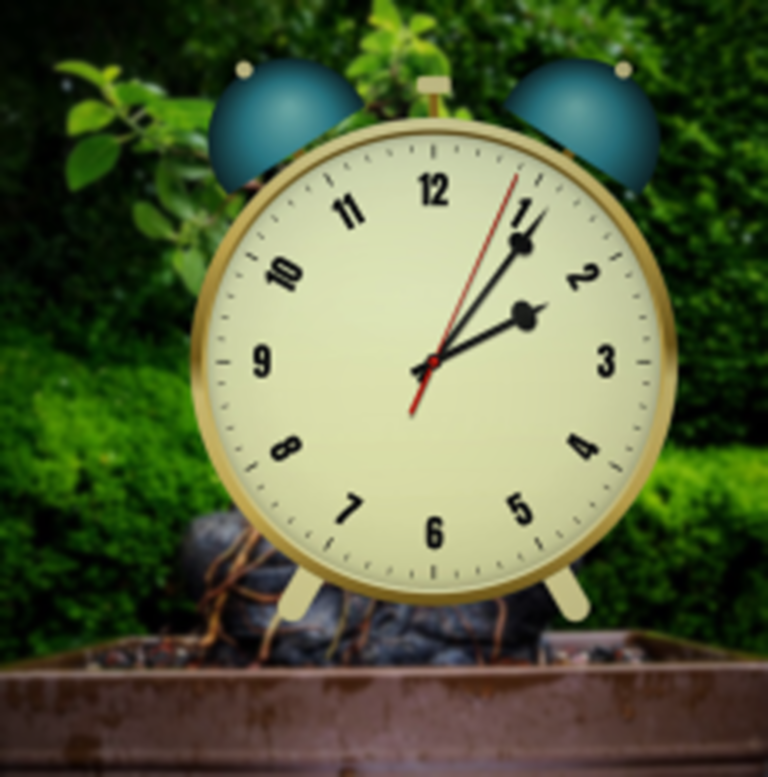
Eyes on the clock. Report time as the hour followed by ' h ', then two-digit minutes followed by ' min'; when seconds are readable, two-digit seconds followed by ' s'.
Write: 2 h 06 min 04 s
